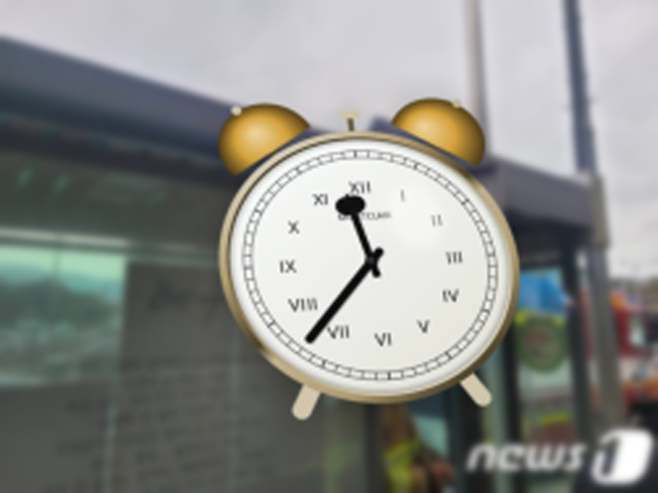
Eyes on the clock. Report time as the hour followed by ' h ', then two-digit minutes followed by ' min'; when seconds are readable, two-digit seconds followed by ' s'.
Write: 11 h 37 min
